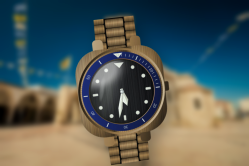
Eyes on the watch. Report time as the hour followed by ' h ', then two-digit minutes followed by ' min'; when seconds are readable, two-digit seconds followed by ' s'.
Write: 5 h 32 min
